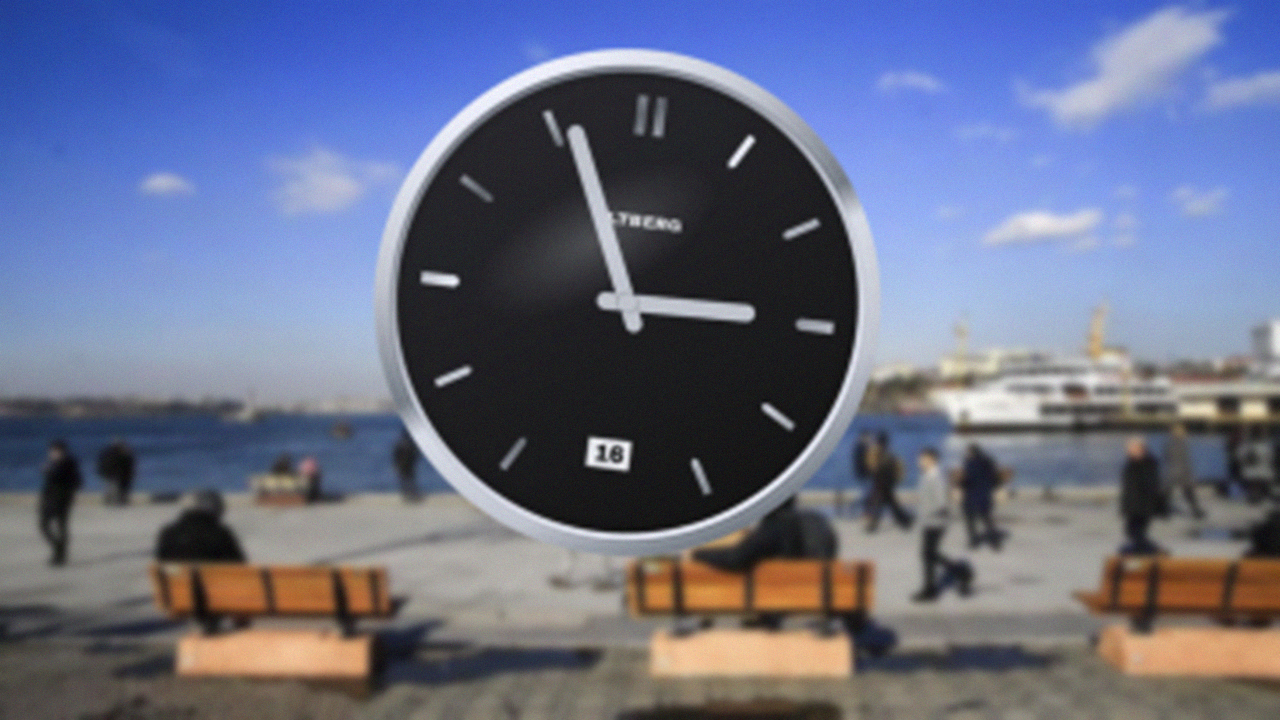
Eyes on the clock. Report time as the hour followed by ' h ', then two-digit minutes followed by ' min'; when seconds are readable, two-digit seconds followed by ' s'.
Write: 2 h 56 min
